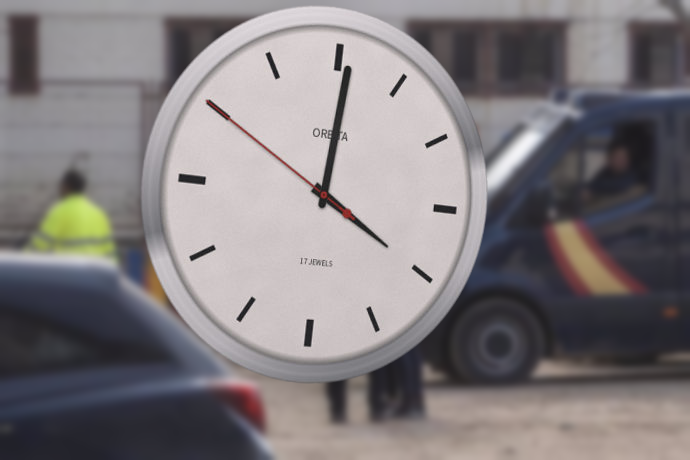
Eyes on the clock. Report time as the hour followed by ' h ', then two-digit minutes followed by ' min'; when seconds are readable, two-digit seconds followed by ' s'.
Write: 4 h 00 min 50 s
